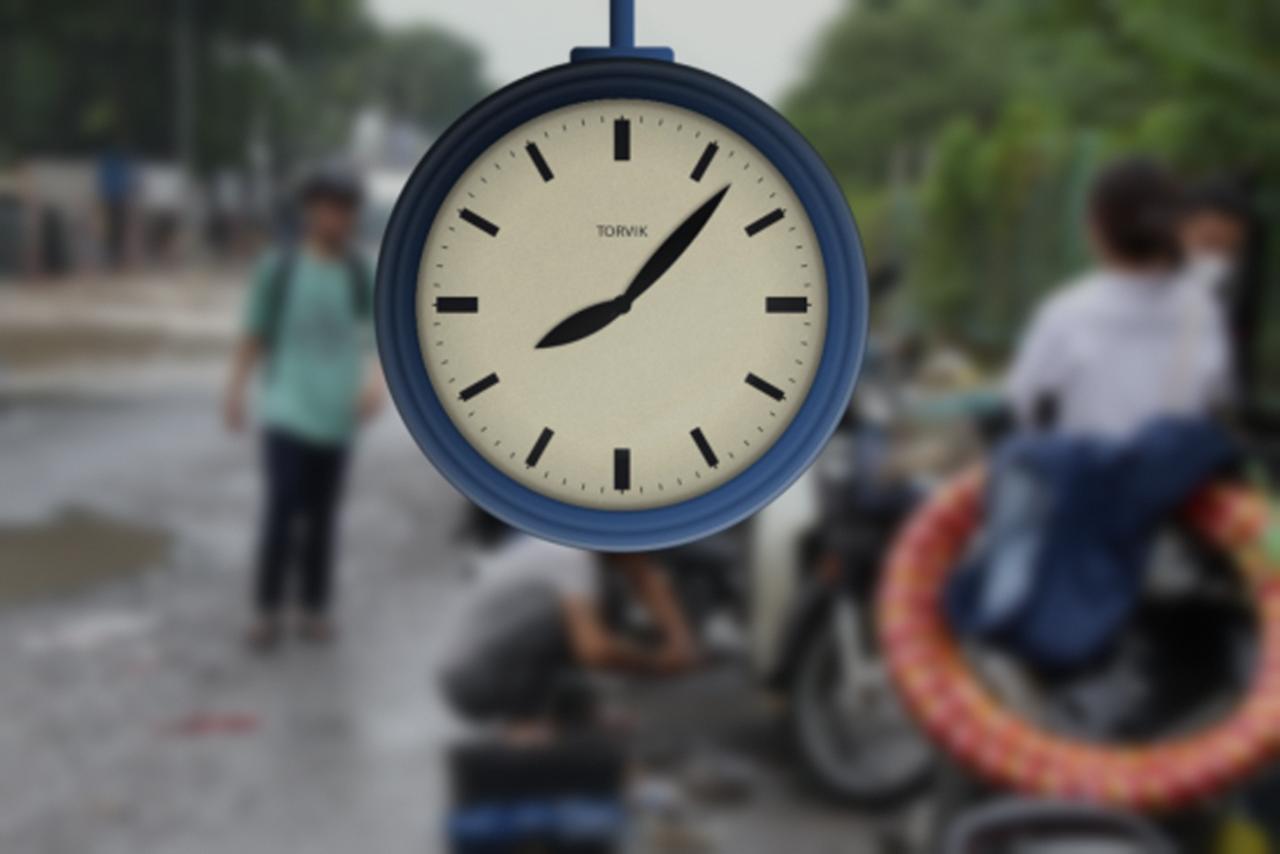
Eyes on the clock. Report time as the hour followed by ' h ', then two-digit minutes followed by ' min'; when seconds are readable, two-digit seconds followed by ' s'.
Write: 8 h 07 min
